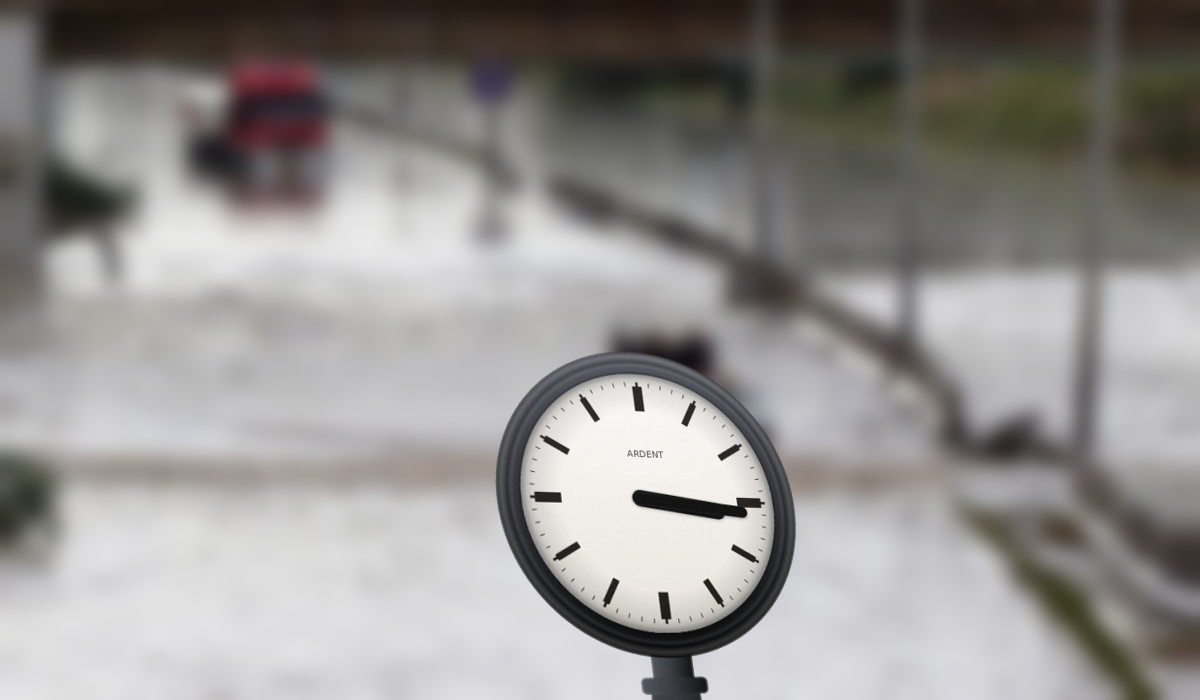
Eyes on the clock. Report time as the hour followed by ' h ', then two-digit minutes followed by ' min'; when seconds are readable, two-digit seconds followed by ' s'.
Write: 3 h 16 min
